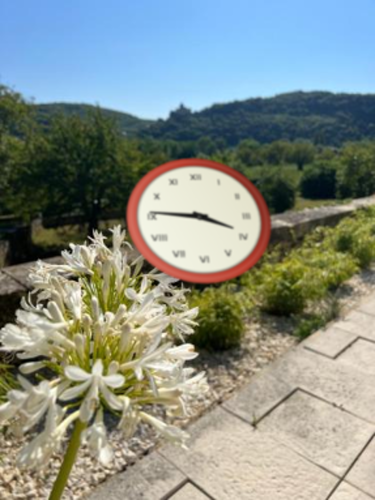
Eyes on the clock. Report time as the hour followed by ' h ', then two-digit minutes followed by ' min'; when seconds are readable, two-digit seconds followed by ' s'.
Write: 3 h 46 min
